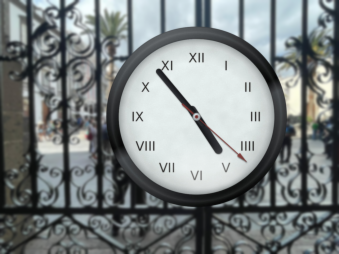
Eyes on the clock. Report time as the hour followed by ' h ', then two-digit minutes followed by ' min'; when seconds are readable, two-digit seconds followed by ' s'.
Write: 4 h 53 min 22 s
